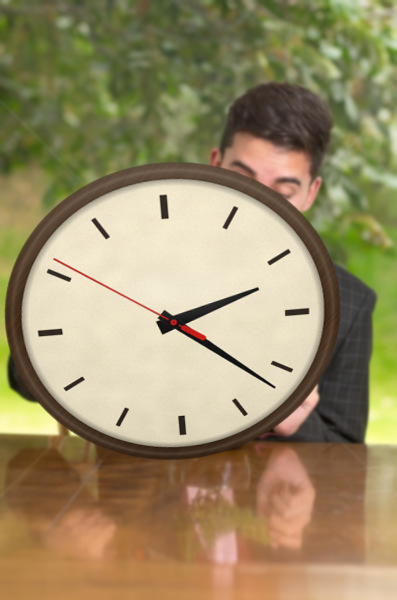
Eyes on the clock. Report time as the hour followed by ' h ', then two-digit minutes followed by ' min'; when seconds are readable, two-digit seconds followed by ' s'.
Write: 2 h 21 min 51 s
